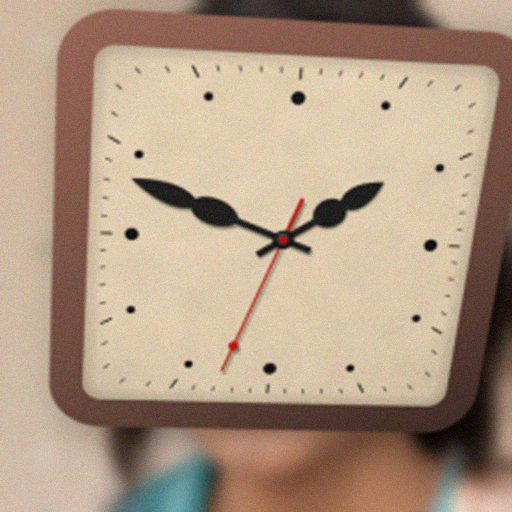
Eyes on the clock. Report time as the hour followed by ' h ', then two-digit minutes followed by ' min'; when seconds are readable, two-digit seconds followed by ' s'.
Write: 1 h 48 min 33 s
